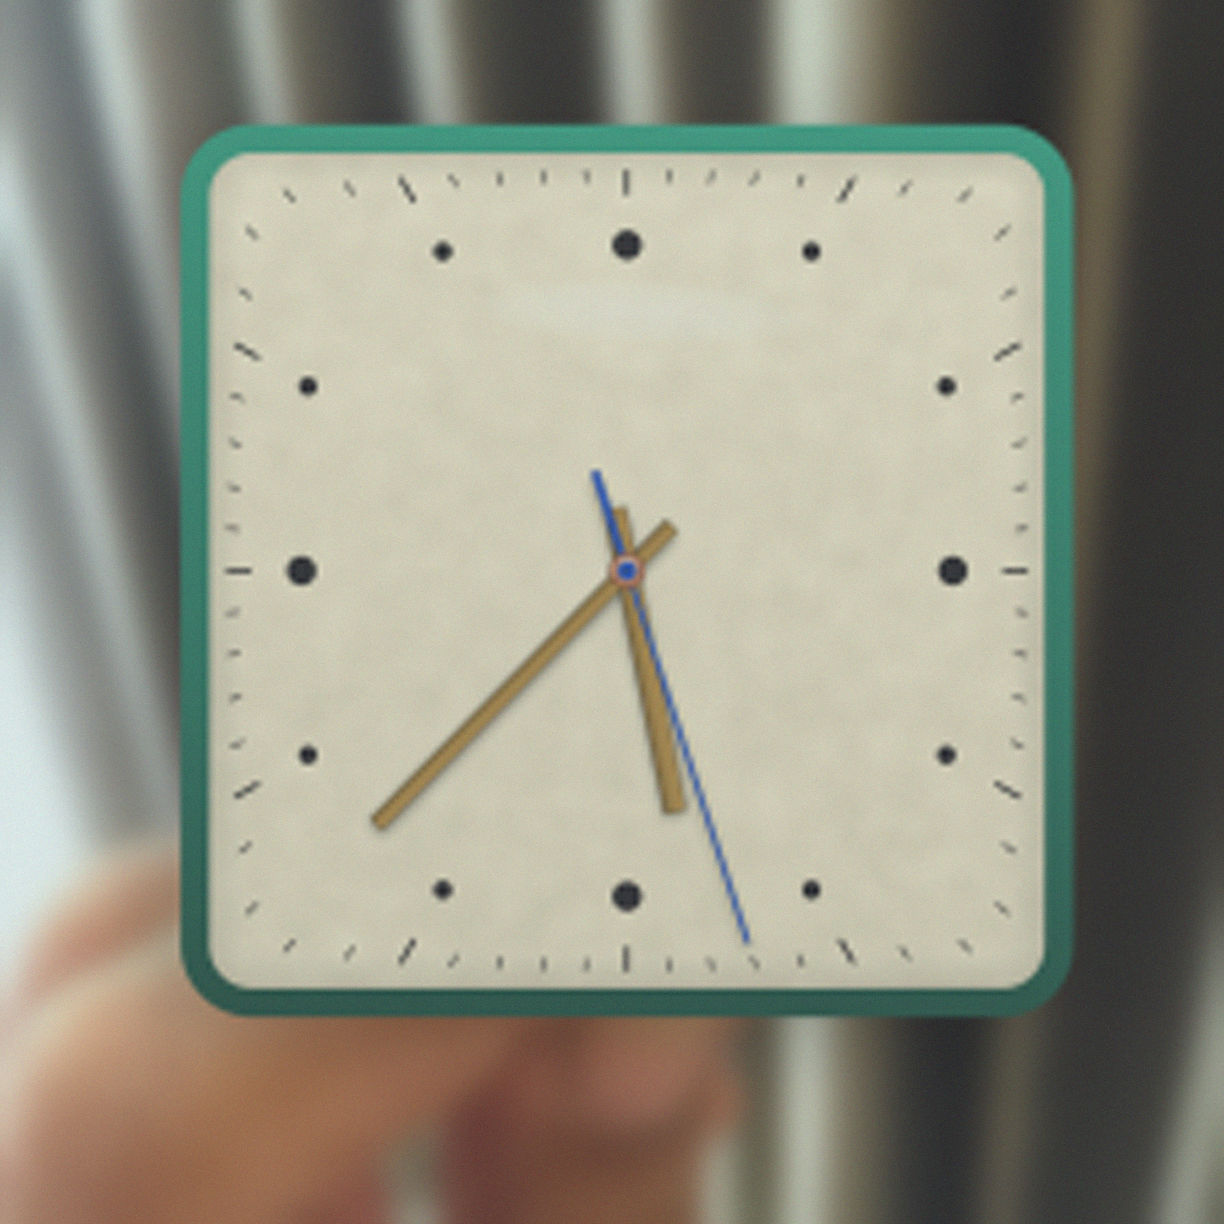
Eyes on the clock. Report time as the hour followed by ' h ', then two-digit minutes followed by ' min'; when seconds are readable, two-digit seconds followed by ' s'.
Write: 5 h 37 min 27 s
